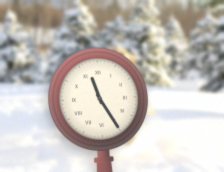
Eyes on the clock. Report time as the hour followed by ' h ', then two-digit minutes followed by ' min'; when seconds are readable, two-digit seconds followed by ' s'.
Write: 11 h 25 min
